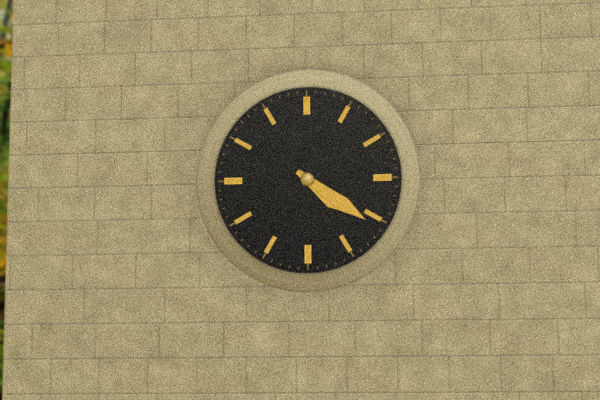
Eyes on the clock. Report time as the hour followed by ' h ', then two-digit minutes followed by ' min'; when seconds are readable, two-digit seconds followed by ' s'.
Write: 4 h 21 min
